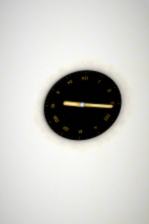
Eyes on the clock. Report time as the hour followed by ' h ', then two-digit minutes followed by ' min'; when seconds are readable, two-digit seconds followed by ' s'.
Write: 9 h 16 min
